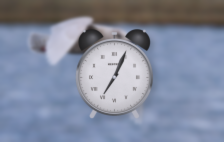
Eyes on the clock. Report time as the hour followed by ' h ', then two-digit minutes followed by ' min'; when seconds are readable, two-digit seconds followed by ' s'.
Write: 7 h 04 min
